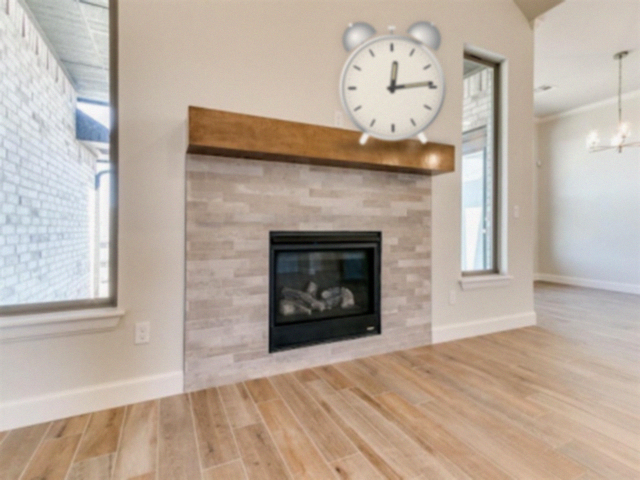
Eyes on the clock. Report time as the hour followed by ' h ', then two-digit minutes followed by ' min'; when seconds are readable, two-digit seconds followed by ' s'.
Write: 12 h 14 min
